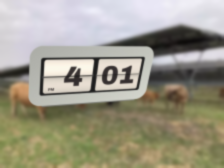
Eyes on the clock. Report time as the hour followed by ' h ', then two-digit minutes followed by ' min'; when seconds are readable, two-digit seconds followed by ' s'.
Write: 4 h 01 min
